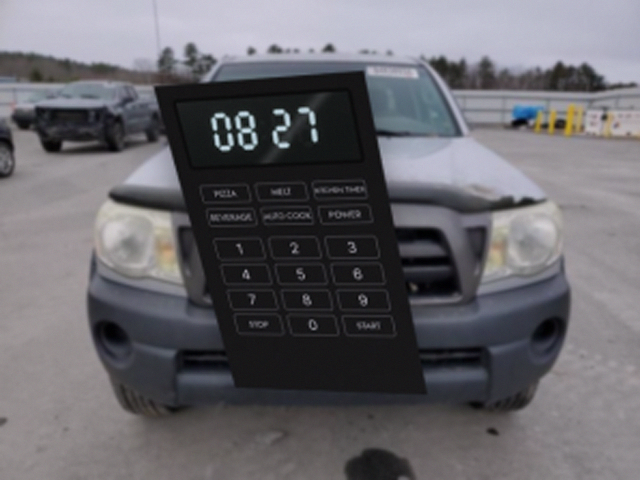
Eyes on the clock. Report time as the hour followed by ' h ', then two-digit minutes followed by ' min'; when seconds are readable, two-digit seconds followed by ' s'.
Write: 8 h 27 min
